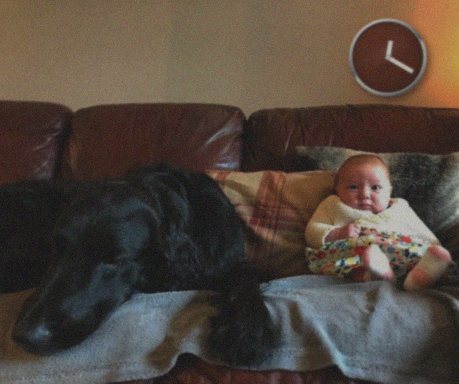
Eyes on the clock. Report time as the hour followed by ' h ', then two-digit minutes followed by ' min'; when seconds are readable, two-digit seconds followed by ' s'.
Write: 12 h 20 min
